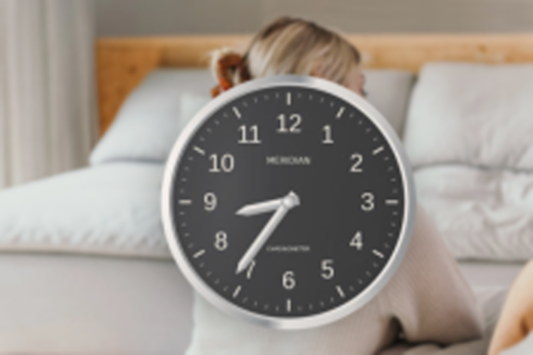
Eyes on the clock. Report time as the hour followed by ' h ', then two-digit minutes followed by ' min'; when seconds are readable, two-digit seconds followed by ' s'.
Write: 8 h 36 min
